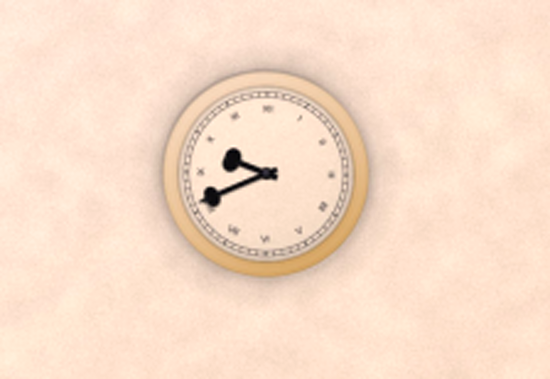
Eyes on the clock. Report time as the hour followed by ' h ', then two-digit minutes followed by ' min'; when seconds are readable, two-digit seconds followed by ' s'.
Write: 9 h 41 min
